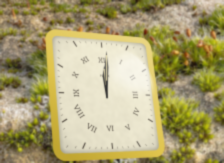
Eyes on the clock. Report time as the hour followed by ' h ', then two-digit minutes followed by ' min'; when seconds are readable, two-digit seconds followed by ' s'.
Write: 12 h 01 min
